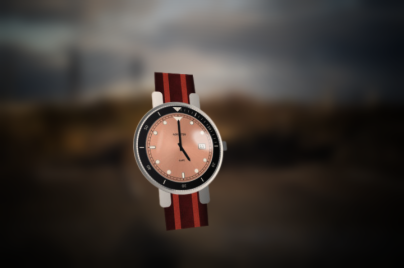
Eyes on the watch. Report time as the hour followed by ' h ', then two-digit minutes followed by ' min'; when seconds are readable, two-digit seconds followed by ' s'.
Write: 5 h 00 min
